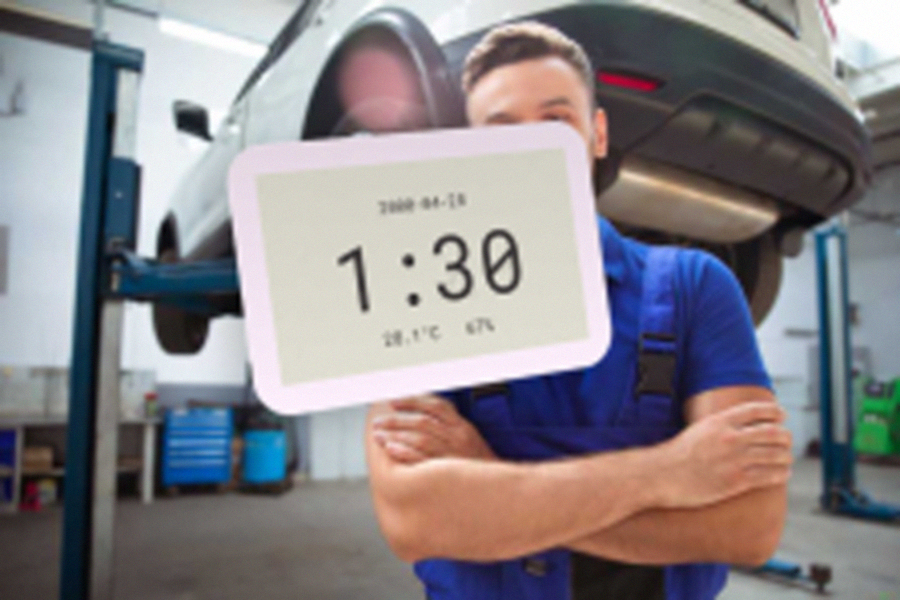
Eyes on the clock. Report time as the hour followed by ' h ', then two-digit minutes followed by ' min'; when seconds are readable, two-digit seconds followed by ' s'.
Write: 1 h 30 min
